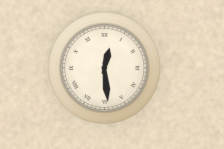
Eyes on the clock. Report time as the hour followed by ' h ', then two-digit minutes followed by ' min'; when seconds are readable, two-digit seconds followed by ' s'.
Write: 12 h 29 min
